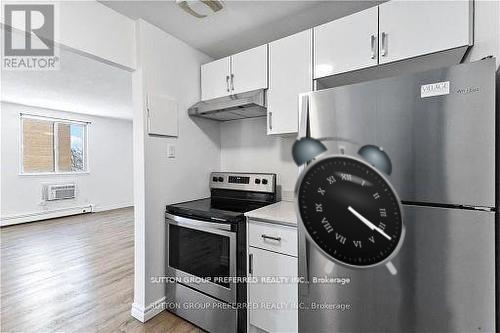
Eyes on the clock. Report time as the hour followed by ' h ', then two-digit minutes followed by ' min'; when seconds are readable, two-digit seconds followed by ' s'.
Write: 4 h 21 min
